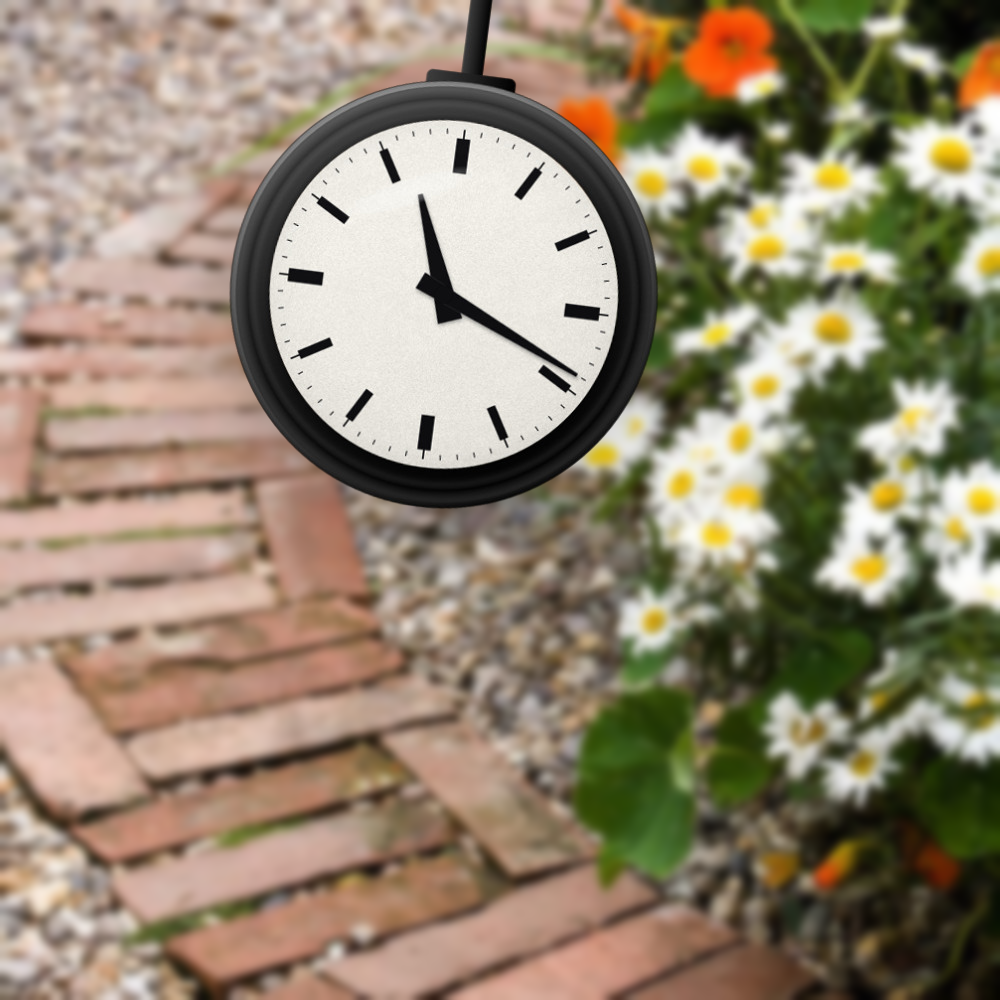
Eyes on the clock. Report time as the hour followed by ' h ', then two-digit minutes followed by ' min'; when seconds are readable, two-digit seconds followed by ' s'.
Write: 11 h 19 min
